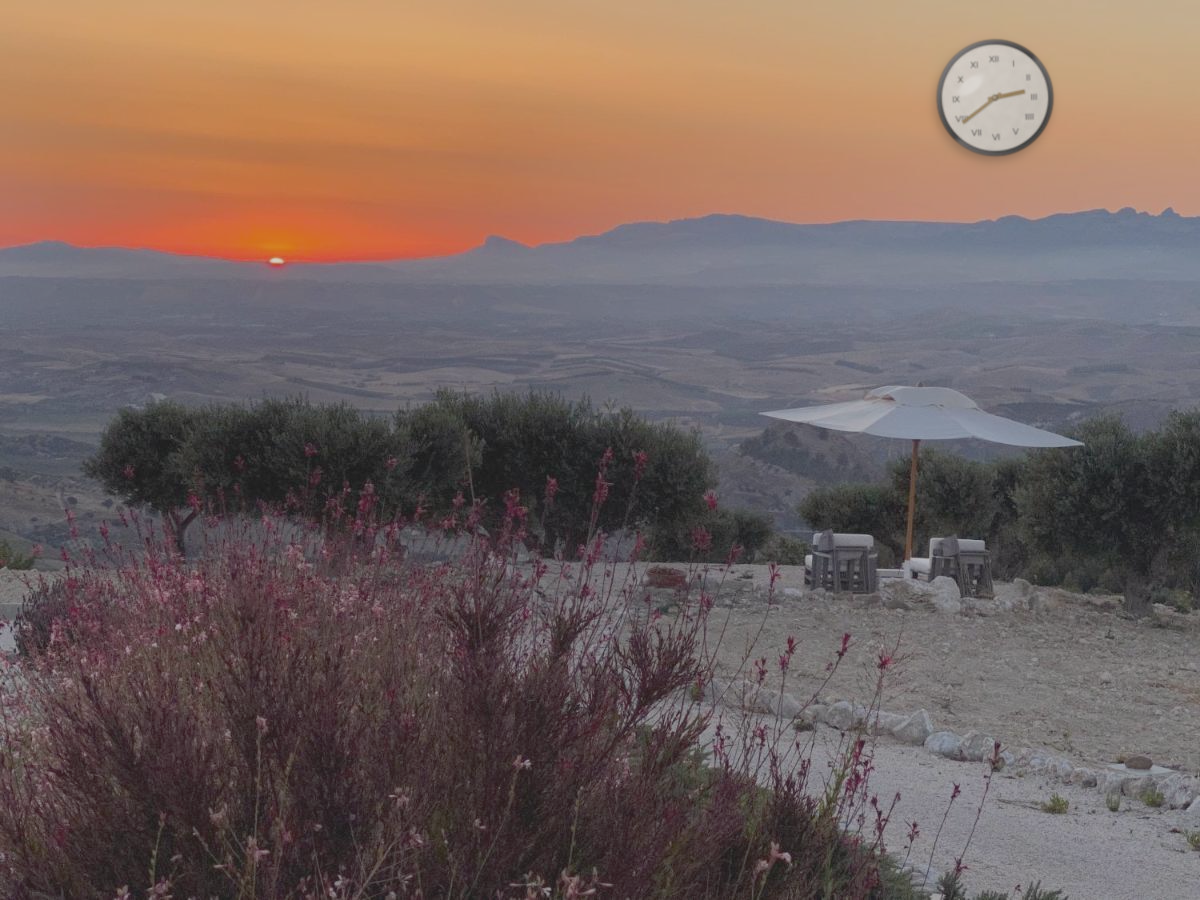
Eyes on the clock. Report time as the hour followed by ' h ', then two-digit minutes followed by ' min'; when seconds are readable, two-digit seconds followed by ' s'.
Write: 2 h 39 min
